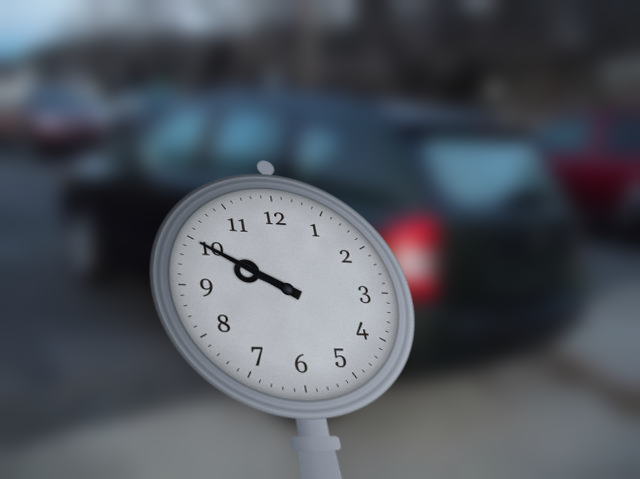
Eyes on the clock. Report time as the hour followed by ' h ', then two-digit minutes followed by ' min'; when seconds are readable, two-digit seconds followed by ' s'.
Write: 9 h 50 min
